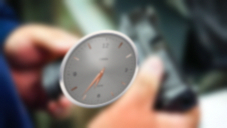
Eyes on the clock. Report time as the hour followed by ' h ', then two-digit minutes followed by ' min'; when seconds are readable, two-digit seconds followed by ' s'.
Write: 6 h 36 min
